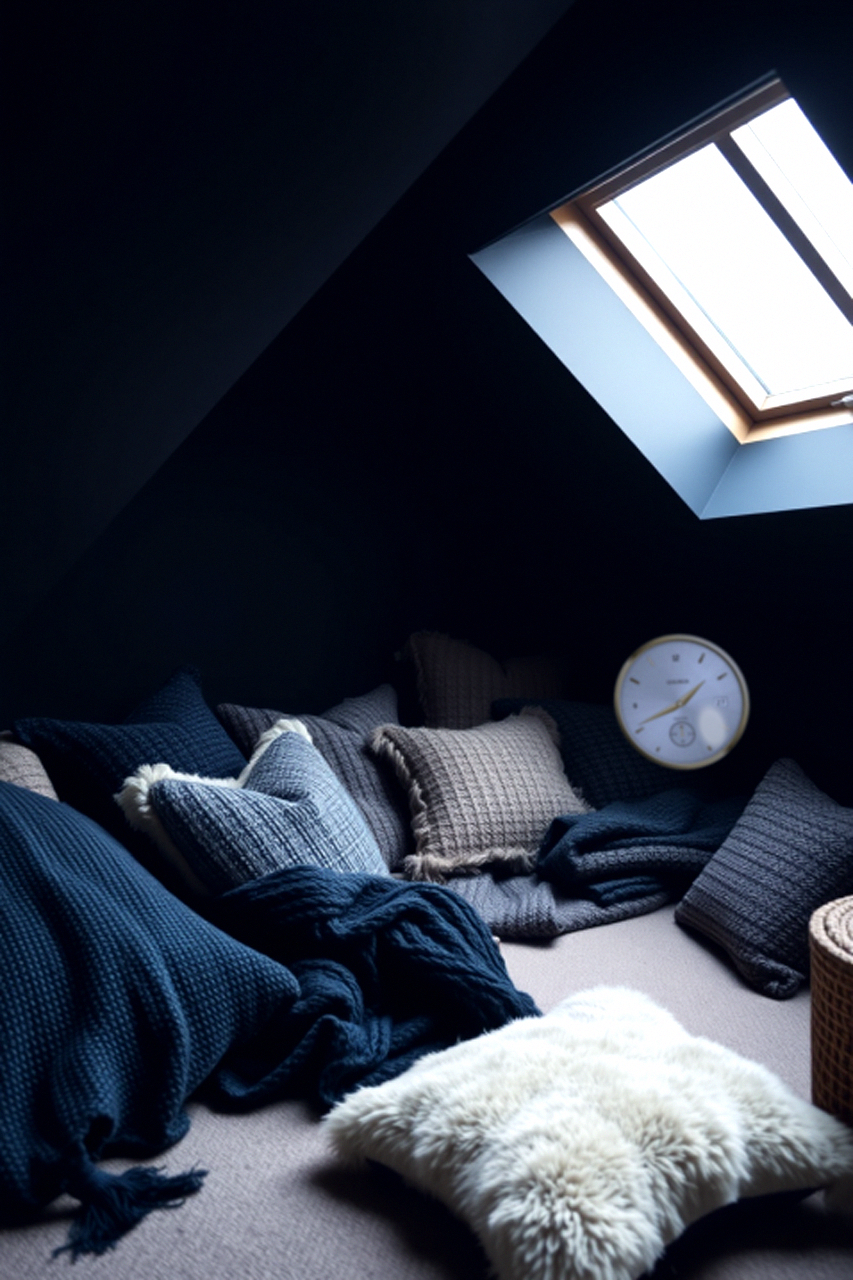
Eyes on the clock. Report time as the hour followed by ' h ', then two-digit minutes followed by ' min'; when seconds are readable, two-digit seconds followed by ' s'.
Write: 1 h 41 min
